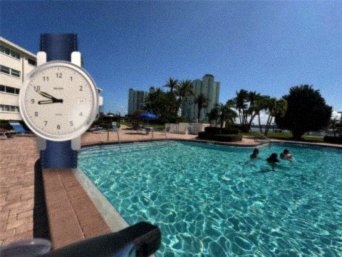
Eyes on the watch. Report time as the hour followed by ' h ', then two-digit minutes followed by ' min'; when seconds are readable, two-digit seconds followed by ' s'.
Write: 8 h 49 min
